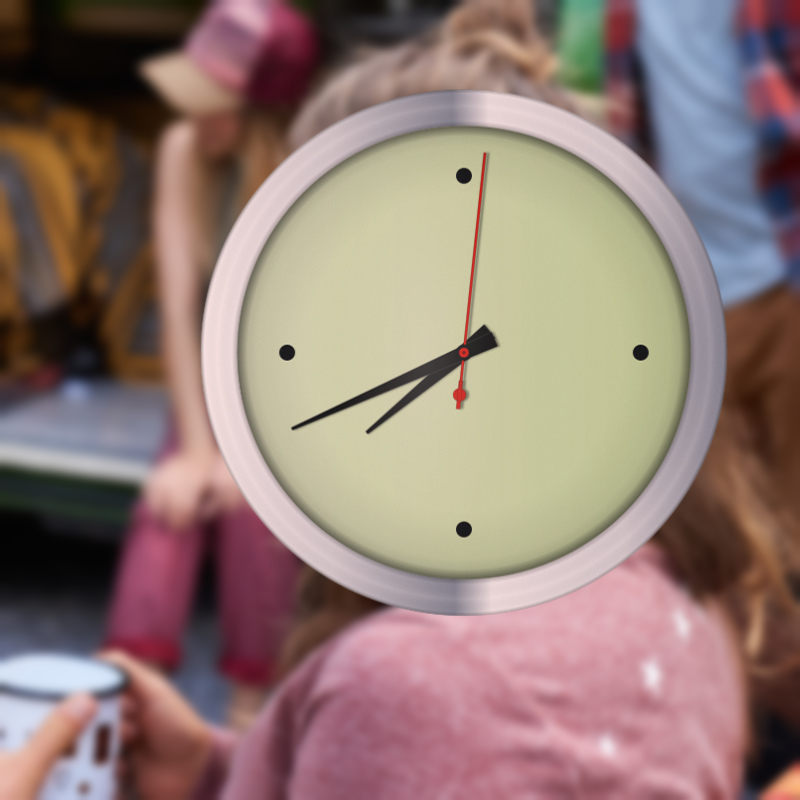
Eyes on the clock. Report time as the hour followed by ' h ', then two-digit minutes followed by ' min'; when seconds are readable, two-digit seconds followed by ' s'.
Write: 7 h 41 min 01 s
